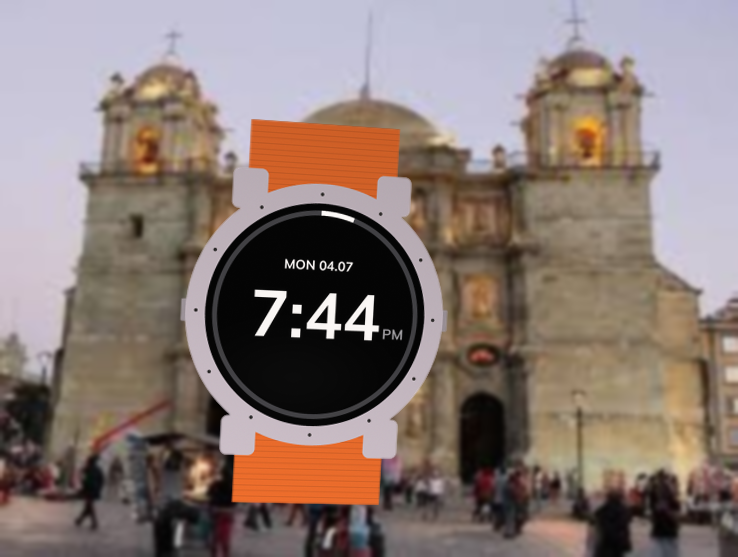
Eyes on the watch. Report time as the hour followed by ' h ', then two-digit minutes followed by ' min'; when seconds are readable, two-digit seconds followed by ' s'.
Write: 7 h 44 min
